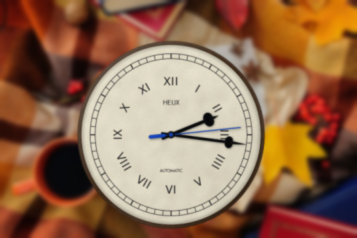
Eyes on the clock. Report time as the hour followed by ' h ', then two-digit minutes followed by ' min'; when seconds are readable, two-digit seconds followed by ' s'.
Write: 2 h 16 min 14 s
